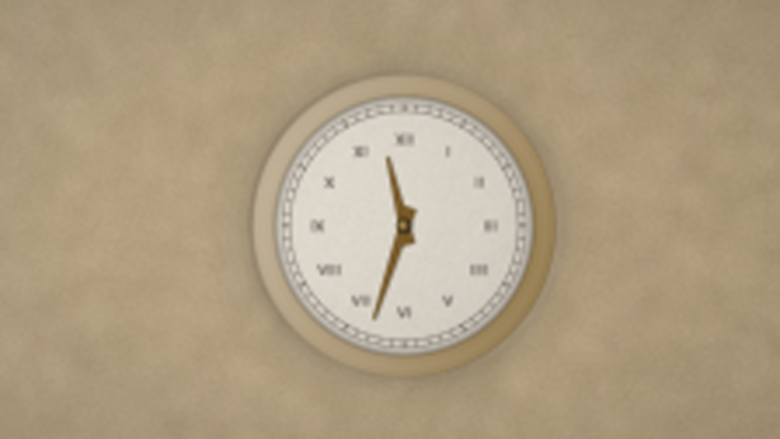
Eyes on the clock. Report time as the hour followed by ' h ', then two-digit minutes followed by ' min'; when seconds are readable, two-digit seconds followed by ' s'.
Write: 11 h 33 min
